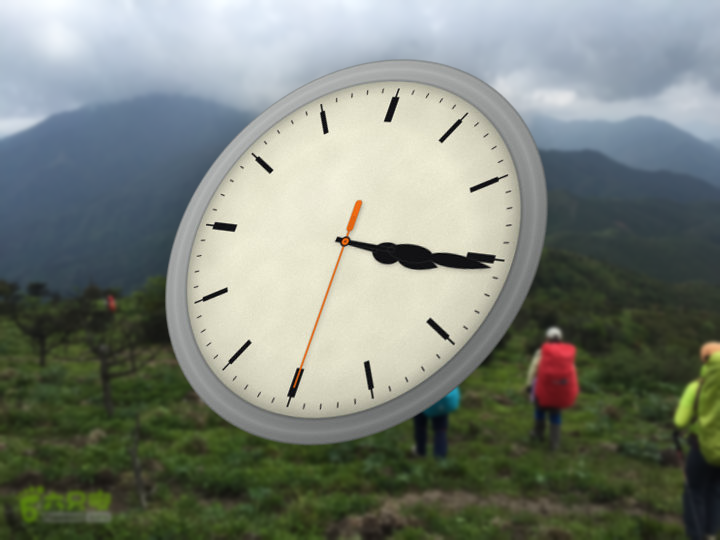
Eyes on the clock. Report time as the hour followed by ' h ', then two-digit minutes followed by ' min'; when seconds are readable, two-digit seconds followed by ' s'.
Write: 3 h 15 min 30 s
